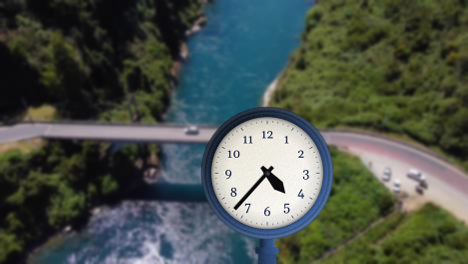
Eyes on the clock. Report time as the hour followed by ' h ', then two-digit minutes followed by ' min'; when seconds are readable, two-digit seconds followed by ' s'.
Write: 4 h 37 min
